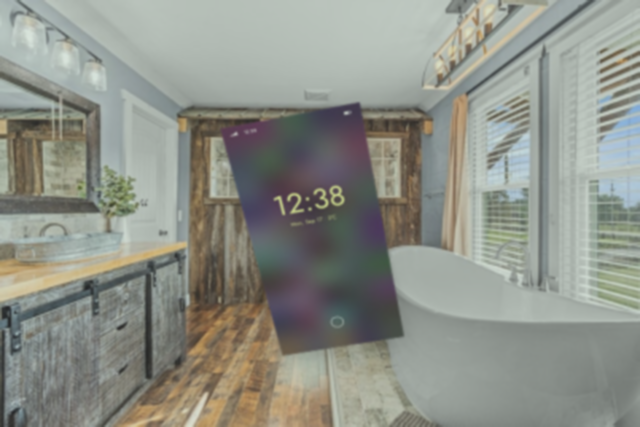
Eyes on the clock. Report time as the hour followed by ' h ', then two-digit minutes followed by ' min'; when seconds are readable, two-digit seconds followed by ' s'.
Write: 12 h 38 min
